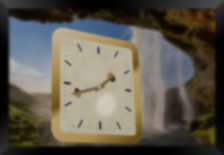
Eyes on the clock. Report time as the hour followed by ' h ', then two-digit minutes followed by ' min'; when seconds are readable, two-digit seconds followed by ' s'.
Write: 1 h 42 min
